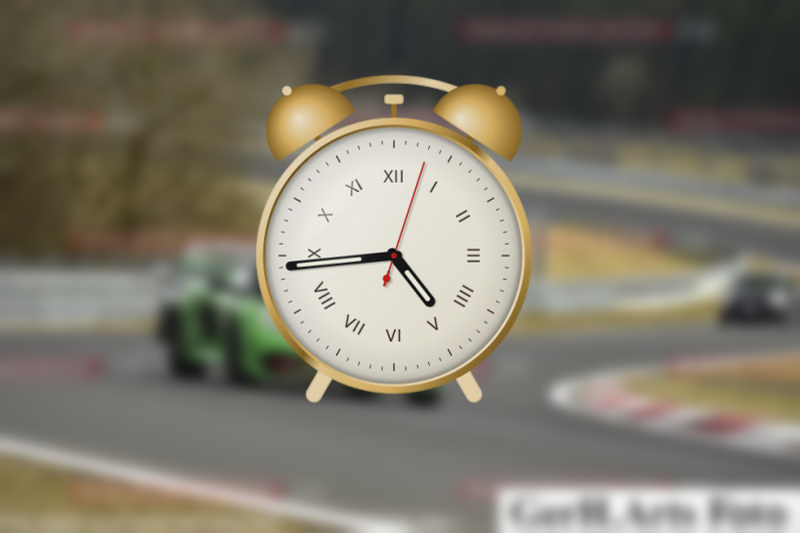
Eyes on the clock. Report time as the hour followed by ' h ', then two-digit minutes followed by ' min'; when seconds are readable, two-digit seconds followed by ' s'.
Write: 4 h 44 min 03 s
